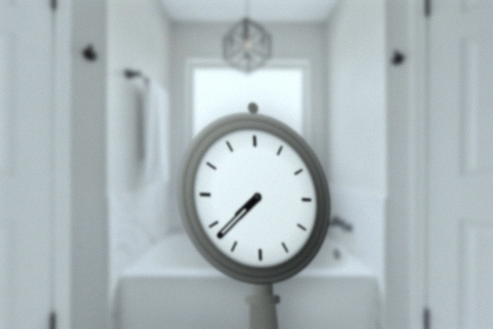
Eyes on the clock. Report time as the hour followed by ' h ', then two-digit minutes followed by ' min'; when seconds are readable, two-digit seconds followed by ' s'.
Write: 7 h 38 min
